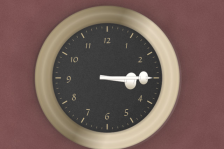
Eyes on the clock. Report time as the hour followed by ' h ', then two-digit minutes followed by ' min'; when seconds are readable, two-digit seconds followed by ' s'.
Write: 3 h 15 min
